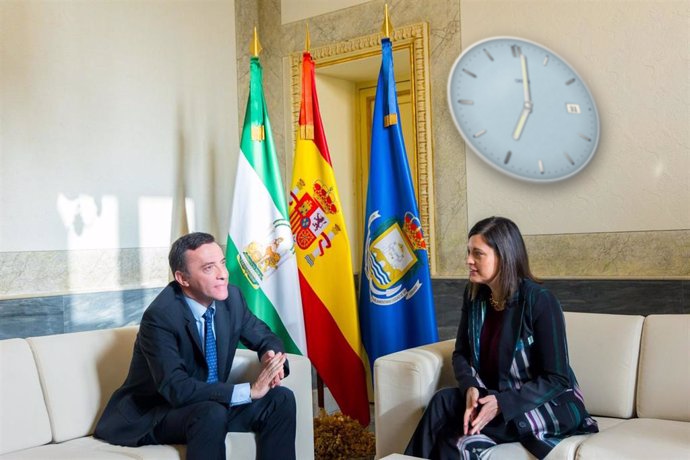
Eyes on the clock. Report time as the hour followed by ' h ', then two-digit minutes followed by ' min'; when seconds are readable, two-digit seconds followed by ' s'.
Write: 7 h 01 min
